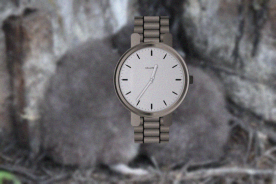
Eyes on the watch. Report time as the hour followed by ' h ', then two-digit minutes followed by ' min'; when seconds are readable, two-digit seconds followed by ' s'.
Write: 12 h 36 min
